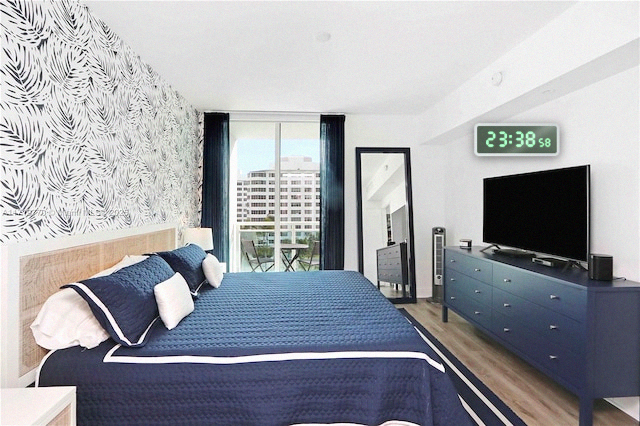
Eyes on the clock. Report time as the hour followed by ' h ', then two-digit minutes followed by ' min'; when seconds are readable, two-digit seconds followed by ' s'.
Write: 23 h 38 min 58 s
